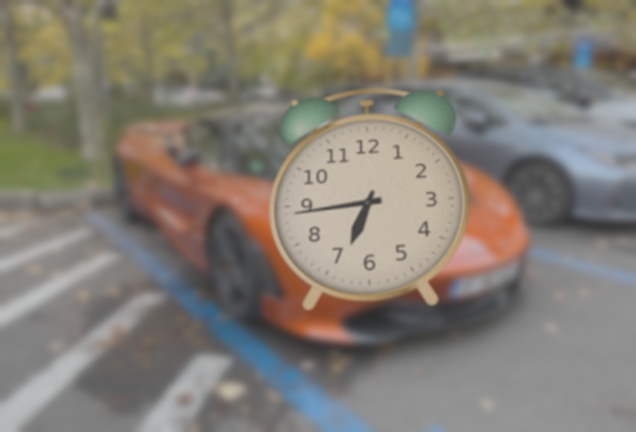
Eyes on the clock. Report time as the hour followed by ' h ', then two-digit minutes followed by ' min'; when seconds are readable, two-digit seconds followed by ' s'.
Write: 6 h 44 min
